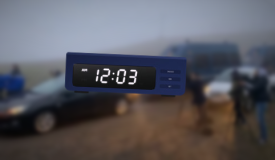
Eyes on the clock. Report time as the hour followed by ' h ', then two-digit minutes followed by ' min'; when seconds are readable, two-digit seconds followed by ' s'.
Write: 12 h 03 min
